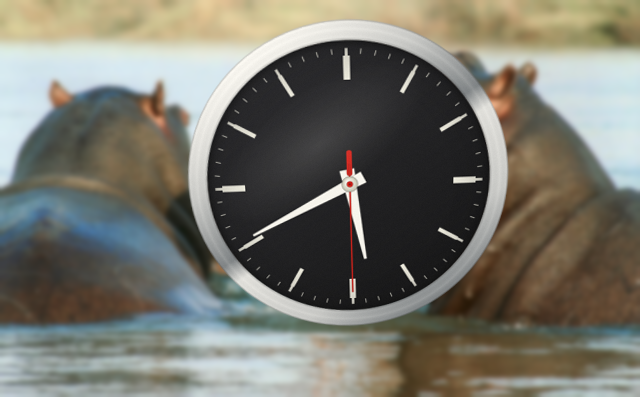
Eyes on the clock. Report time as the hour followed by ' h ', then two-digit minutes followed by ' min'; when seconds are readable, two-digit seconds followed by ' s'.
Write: 5 h 40 min 30 s
